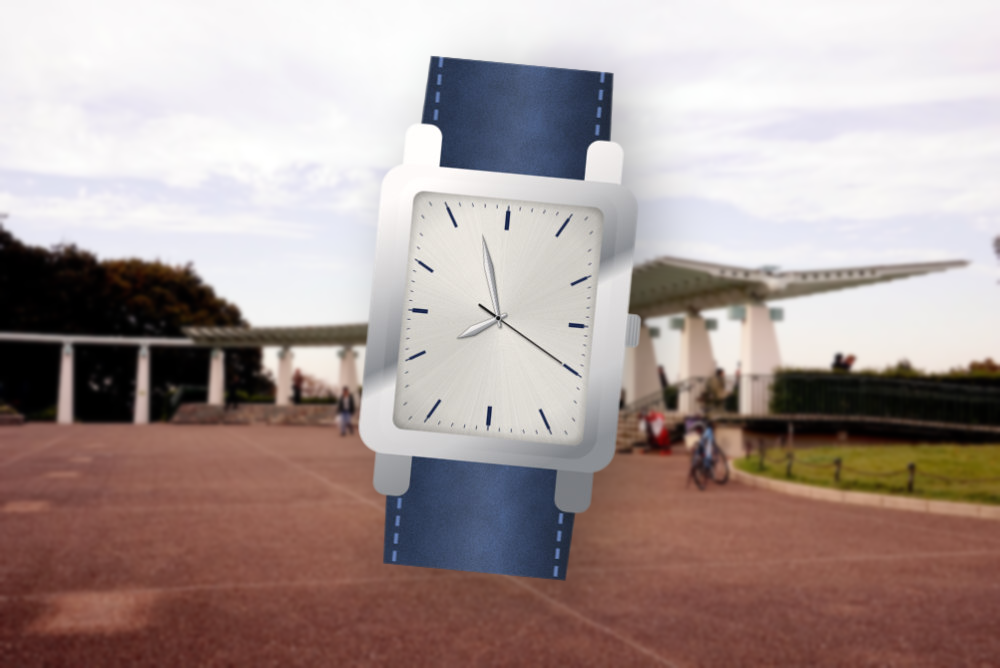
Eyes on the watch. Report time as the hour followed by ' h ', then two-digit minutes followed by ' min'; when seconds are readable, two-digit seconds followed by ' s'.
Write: 7 h 57 min 20 s
